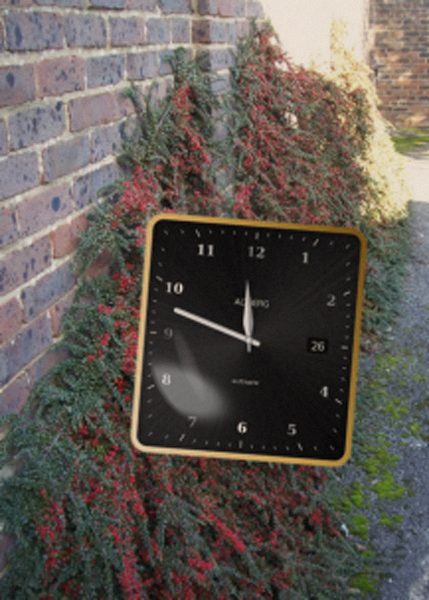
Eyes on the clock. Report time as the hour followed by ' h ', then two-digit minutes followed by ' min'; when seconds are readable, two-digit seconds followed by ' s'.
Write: 11 h 48 min
